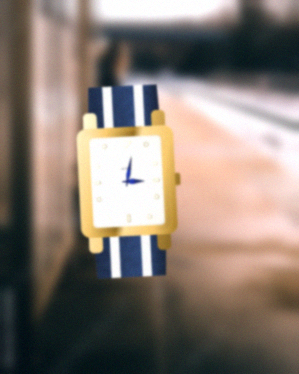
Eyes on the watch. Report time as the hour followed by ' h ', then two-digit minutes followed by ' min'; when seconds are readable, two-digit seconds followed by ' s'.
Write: 3 h 02 min
